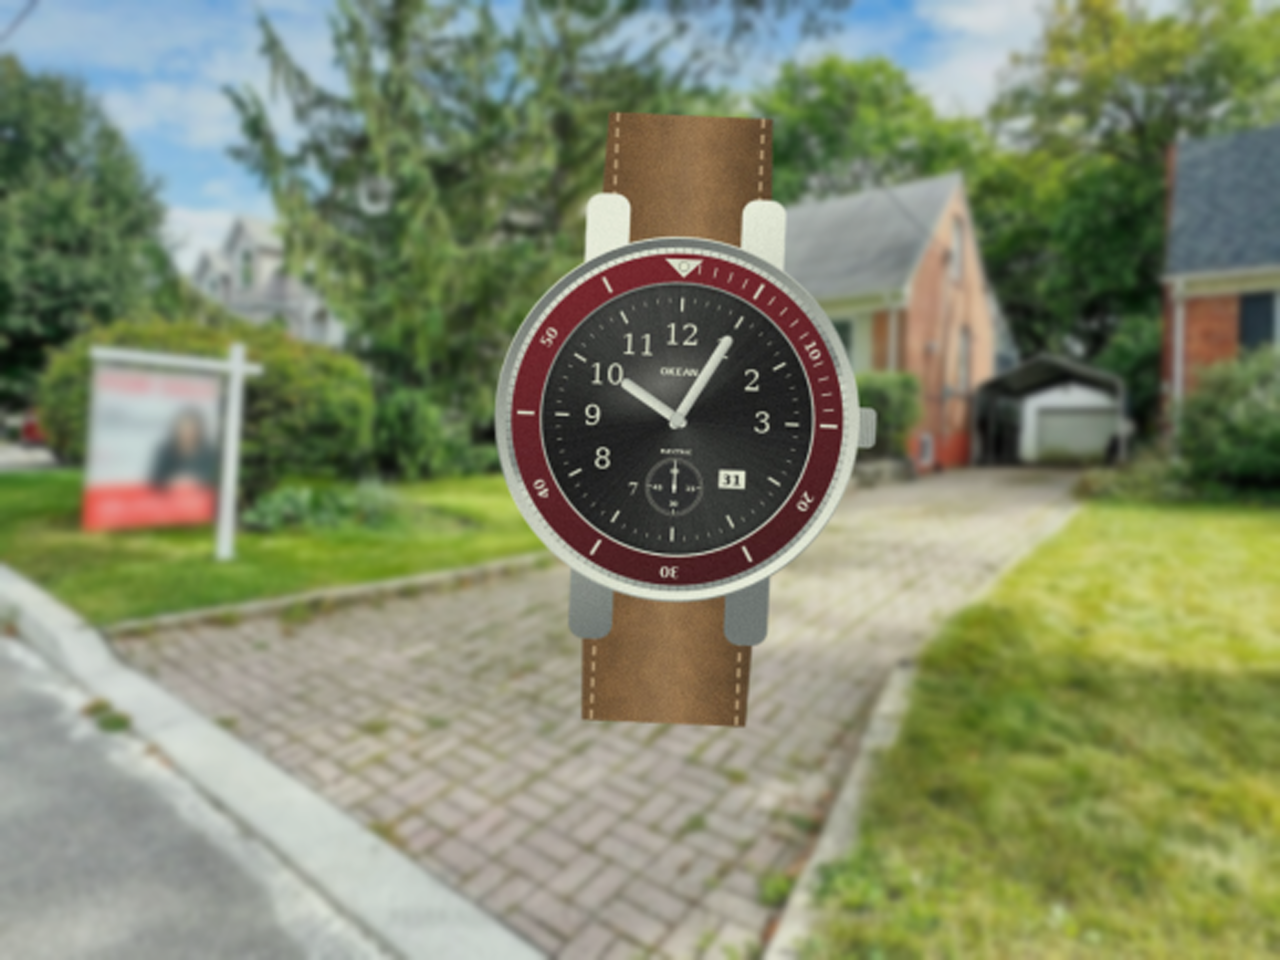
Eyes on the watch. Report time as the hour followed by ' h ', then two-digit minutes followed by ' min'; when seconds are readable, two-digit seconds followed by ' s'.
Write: 10 h 05 min
